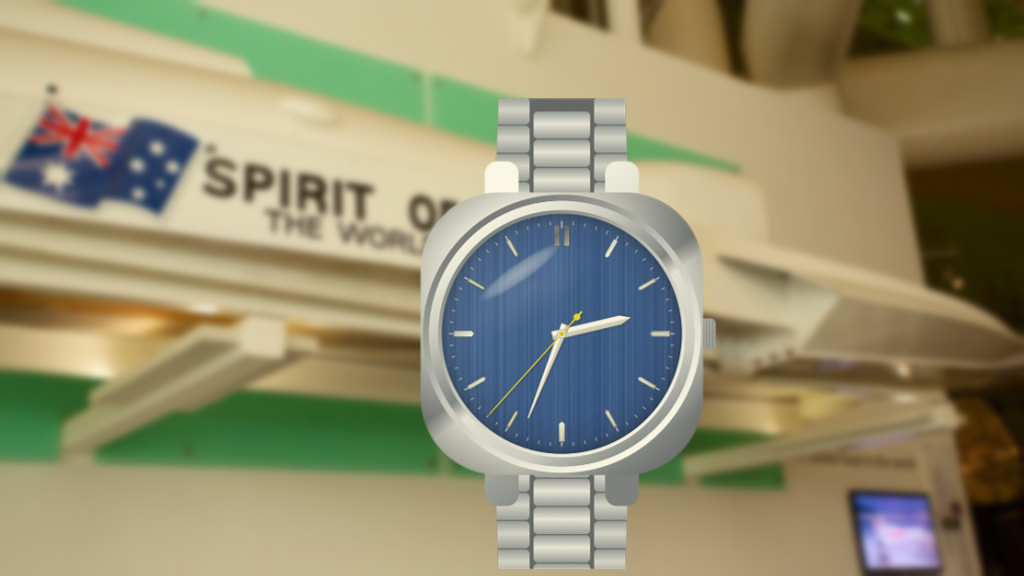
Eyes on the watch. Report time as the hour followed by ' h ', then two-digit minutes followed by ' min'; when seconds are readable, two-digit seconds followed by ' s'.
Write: 2 h 33 min 37 s
